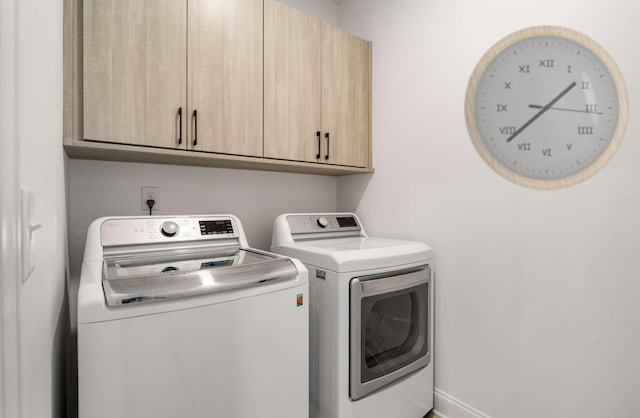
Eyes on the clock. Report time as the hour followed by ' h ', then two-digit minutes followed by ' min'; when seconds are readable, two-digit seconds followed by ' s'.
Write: 1 h 38 min 16 s
